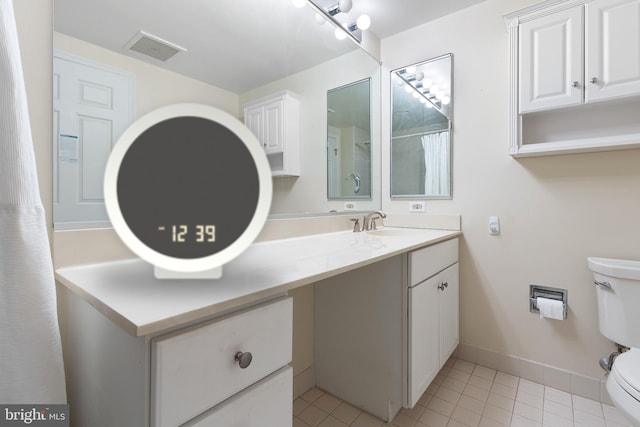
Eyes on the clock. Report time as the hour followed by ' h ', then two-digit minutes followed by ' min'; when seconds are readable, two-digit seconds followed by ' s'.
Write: 12 h 39 min
